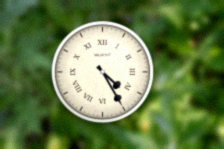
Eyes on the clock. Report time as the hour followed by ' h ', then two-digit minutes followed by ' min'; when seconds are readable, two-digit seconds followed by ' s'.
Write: 4 h 25 min
